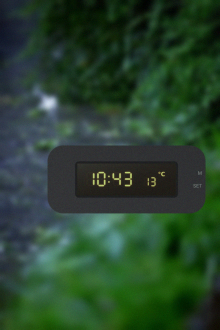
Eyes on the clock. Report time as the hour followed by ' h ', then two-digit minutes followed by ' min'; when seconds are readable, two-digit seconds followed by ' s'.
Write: 10 h 43 min
